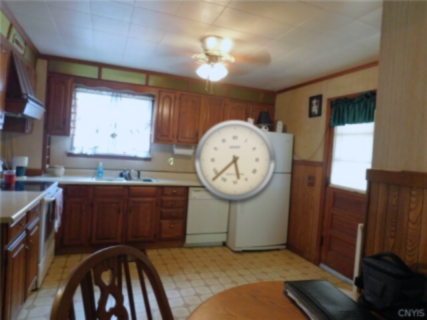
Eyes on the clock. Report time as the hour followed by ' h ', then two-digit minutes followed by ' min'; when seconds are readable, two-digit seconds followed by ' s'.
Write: 5 h 38 min
